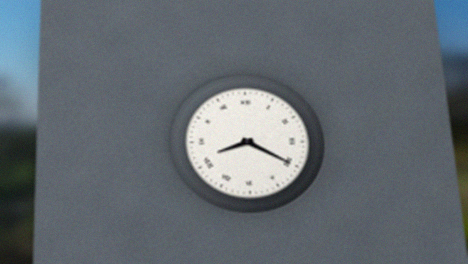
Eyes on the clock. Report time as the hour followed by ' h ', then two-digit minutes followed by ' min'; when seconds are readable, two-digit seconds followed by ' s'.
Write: 8 h 20 min
